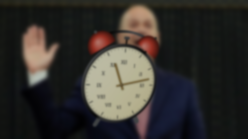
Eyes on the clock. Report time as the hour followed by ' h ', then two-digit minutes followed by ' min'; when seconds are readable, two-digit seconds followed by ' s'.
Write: 11 h 13 min
